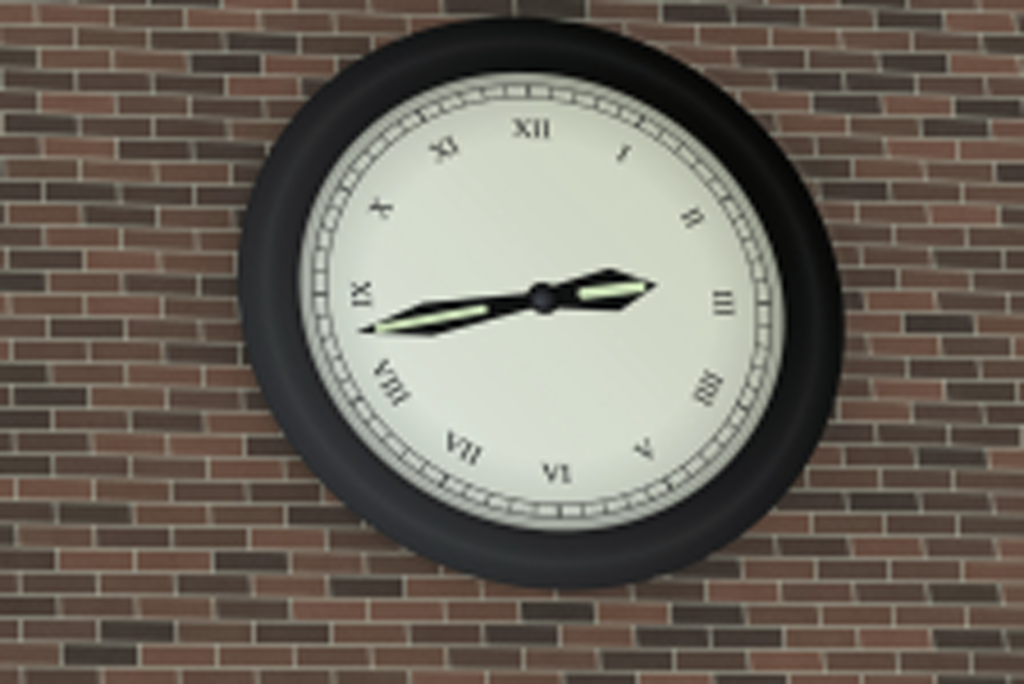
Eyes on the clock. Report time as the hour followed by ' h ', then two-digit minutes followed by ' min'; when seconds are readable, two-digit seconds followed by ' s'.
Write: 2 h 43 min
